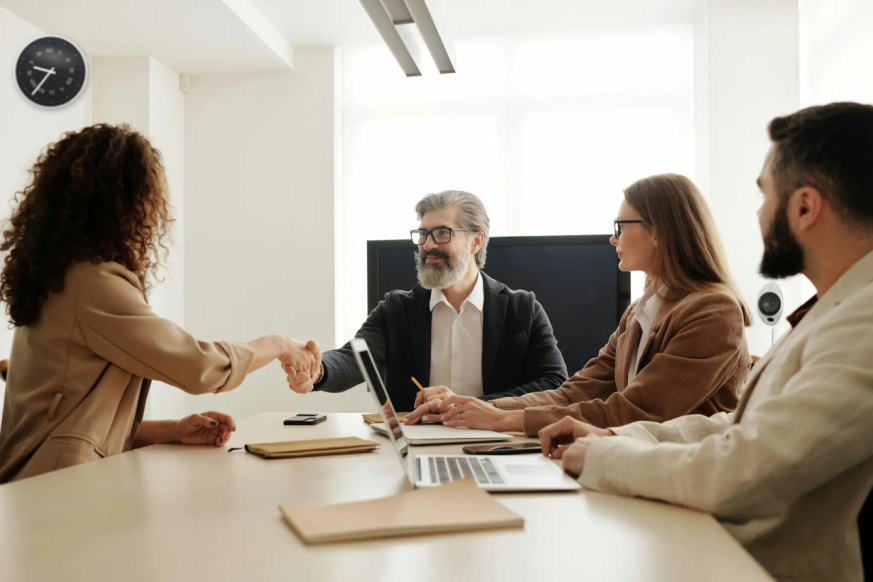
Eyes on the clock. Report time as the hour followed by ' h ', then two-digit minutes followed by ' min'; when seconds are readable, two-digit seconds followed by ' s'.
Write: 9 h 37 min
